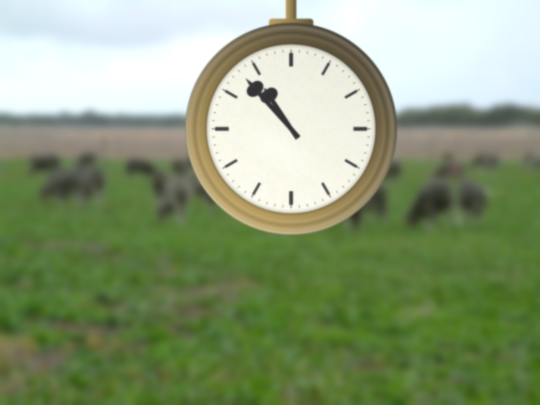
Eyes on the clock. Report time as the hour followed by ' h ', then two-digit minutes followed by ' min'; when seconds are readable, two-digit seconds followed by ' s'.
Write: 10 h 53 min
